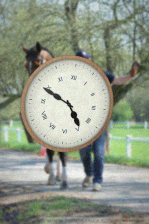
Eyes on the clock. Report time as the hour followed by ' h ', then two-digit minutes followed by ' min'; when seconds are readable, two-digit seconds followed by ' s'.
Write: 4 h 49 min
